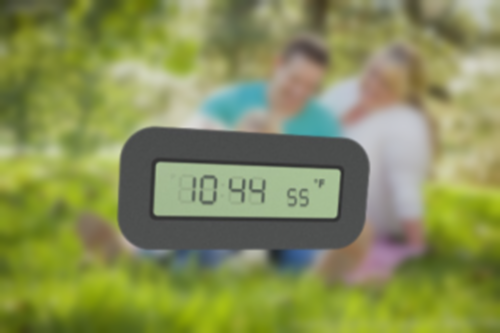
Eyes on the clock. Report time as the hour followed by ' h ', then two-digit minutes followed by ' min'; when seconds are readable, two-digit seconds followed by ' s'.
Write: 10 h 44 min
